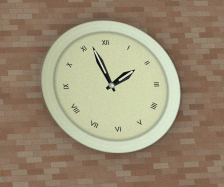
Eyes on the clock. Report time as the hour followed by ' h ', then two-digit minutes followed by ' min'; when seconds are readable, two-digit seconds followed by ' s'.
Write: 1 h 57 min
